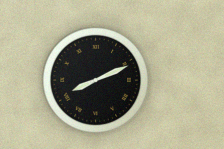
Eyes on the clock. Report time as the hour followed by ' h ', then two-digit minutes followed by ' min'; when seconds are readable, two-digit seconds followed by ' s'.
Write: 8 h 11 min
